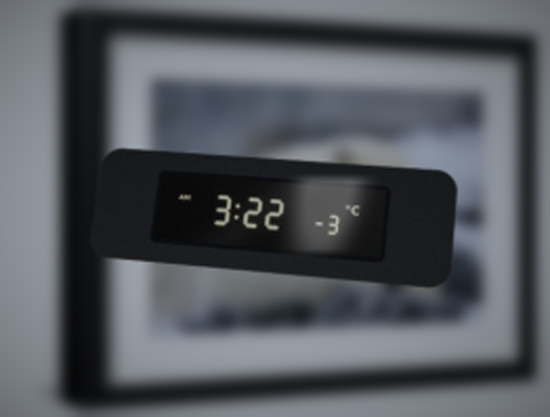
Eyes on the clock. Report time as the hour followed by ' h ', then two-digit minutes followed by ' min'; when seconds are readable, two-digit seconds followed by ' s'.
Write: 3 h 22 min
